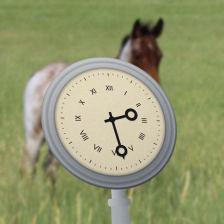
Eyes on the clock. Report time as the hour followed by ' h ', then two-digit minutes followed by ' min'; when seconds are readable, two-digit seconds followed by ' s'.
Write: 2 h 28 min
